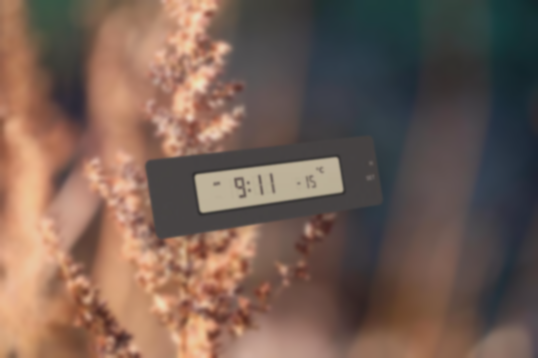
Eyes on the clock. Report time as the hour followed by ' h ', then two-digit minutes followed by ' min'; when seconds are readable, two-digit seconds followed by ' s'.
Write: 9 h 11 min
